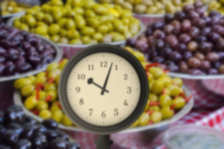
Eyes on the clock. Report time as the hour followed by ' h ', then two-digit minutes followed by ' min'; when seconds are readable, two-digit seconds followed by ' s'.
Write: 10 h 03 min
